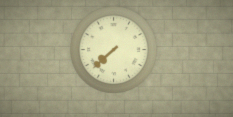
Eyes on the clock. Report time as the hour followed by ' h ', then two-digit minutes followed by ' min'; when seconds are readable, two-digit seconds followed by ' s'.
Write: 7 h 38 min
